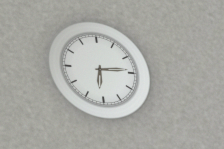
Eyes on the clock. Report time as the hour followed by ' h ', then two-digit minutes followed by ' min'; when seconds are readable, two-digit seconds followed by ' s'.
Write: 6 h 14 min
